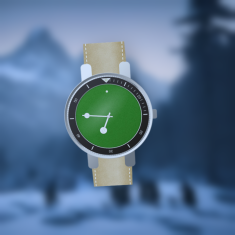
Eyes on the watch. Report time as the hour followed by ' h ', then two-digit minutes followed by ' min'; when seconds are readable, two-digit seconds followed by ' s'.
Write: 6 h 46 min
